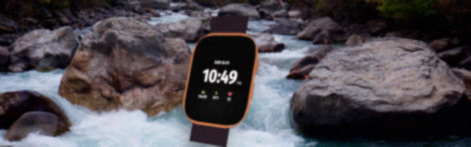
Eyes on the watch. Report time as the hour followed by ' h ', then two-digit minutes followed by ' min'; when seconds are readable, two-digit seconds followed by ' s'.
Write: 10 h 49 min
